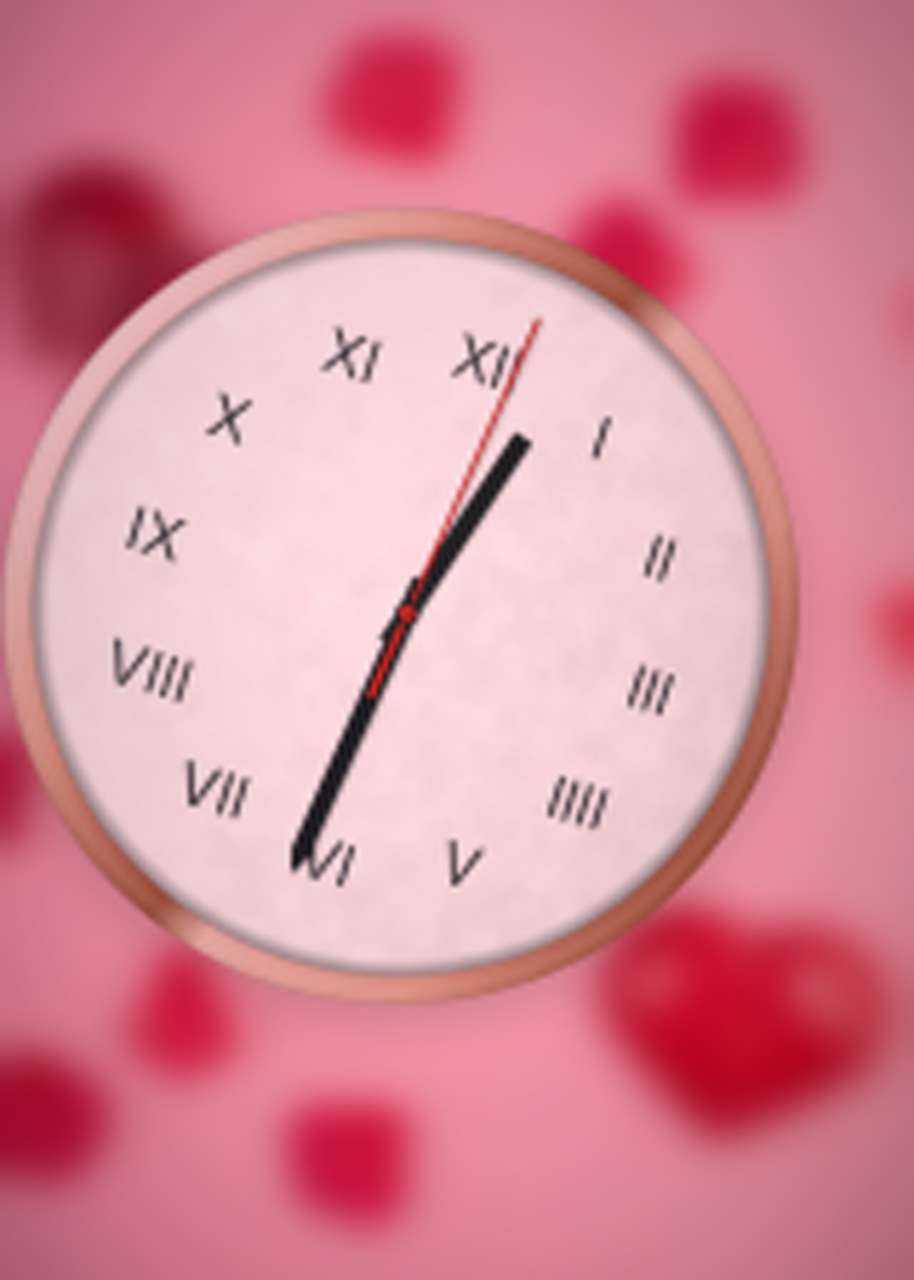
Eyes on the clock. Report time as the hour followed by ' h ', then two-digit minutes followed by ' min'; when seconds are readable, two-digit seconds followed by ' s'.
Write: 12 h 31 min 01 s
